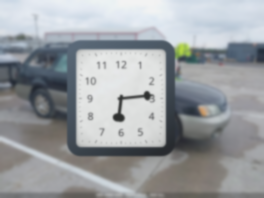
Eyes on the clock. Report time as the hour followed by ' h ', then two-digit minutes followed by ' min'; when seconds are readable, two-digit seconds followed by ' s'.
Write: 6 h 14 min
